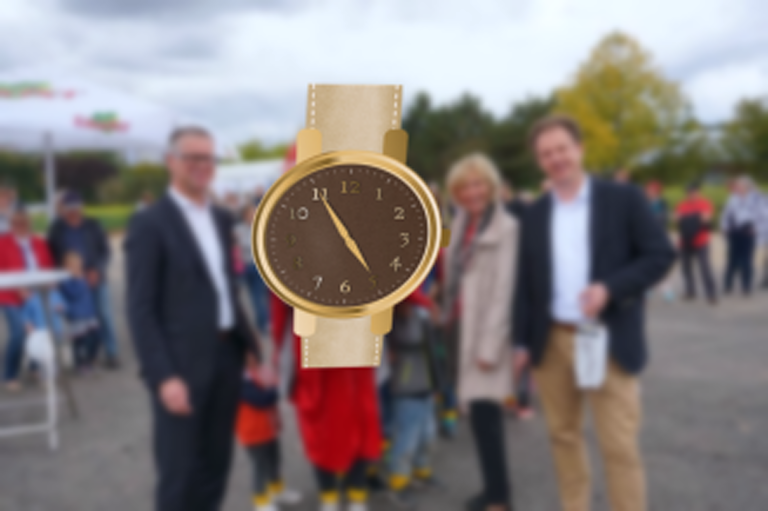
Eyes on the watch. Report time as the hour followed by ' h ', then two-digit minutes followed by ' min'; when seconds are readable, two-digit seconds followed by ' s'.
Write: 4 h 55 min
